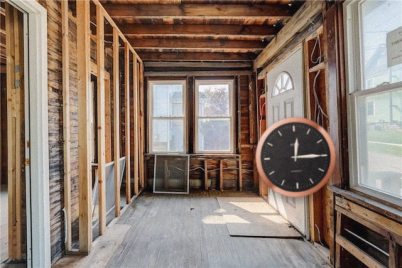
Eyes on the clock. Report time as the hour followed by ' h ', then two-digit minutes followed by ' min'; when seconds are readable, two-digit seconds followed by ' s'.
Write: 12 h 15 min
